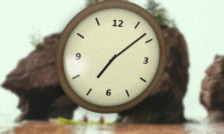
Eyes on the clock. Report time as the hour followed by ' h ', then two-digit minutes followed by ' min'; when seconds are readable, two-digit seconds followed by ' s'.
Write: 7 h 08 min
